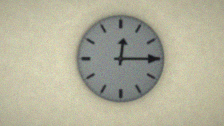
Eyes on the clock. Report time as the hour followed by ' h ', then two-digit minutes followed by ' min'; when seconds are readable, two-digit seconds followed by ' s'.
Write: 12 h 15 min
